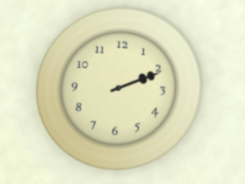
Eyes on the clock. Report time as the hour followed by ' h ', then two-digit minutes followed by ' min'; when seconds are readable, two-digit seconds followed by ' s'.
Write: 2 h 11 min
